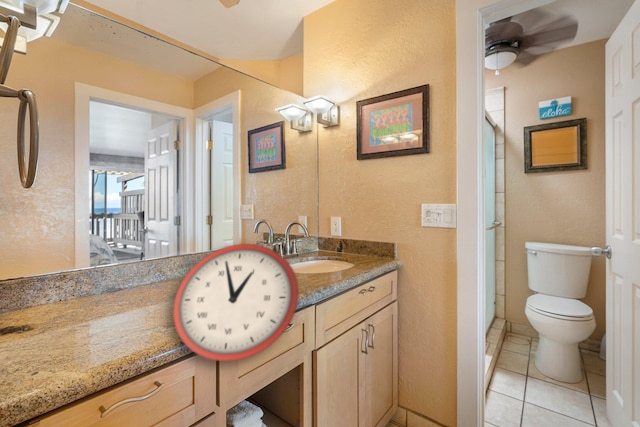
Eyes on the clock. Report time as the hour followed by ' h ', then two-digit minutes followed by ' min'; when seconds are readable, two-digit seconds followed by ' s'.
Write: 12 h 57 min
